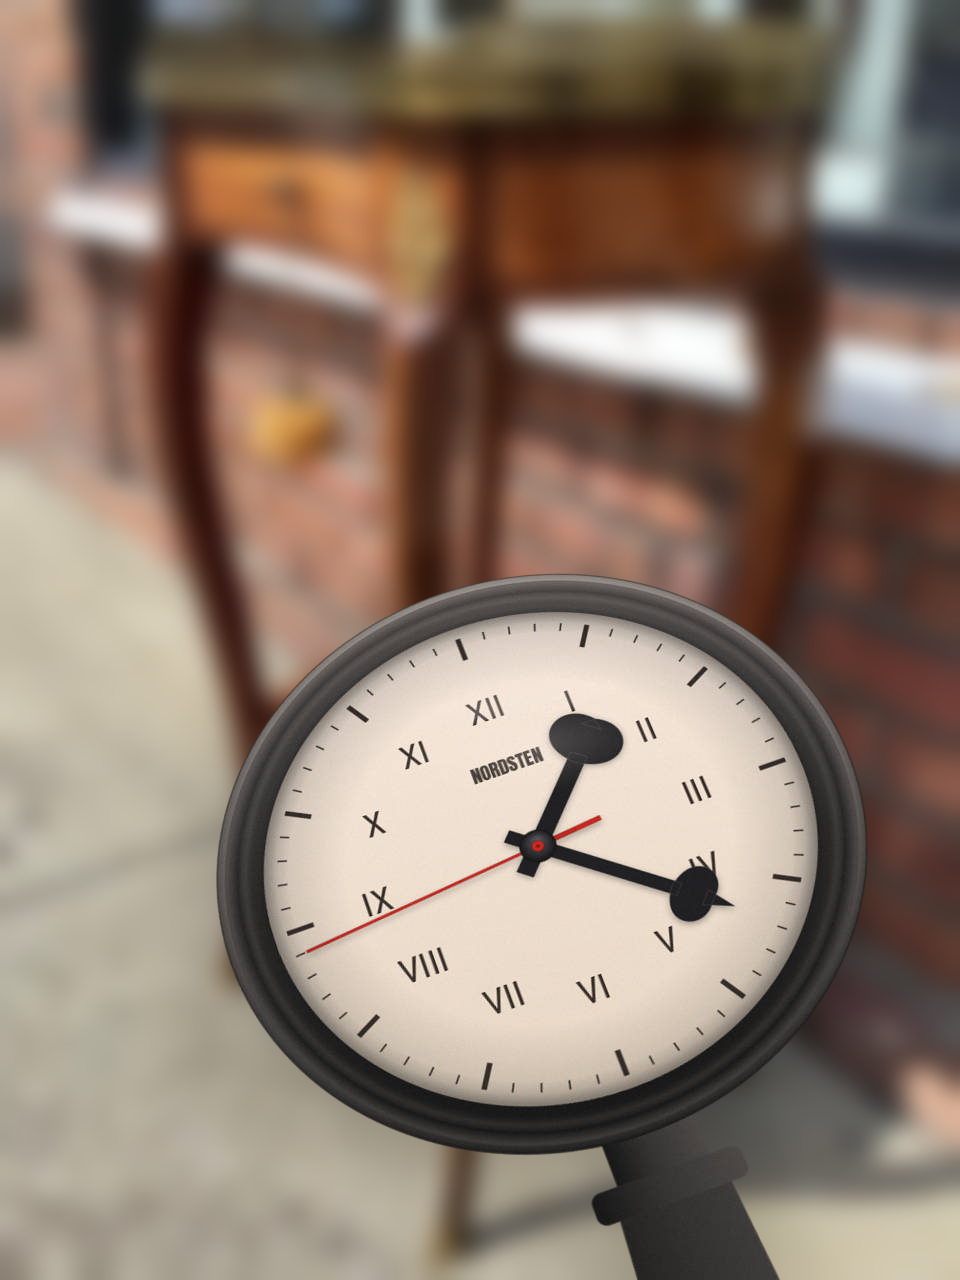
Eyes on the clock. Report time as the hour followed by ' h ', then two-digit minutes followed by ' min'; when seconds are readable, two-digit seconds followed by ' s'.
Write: 1 h 21 min 44 s
